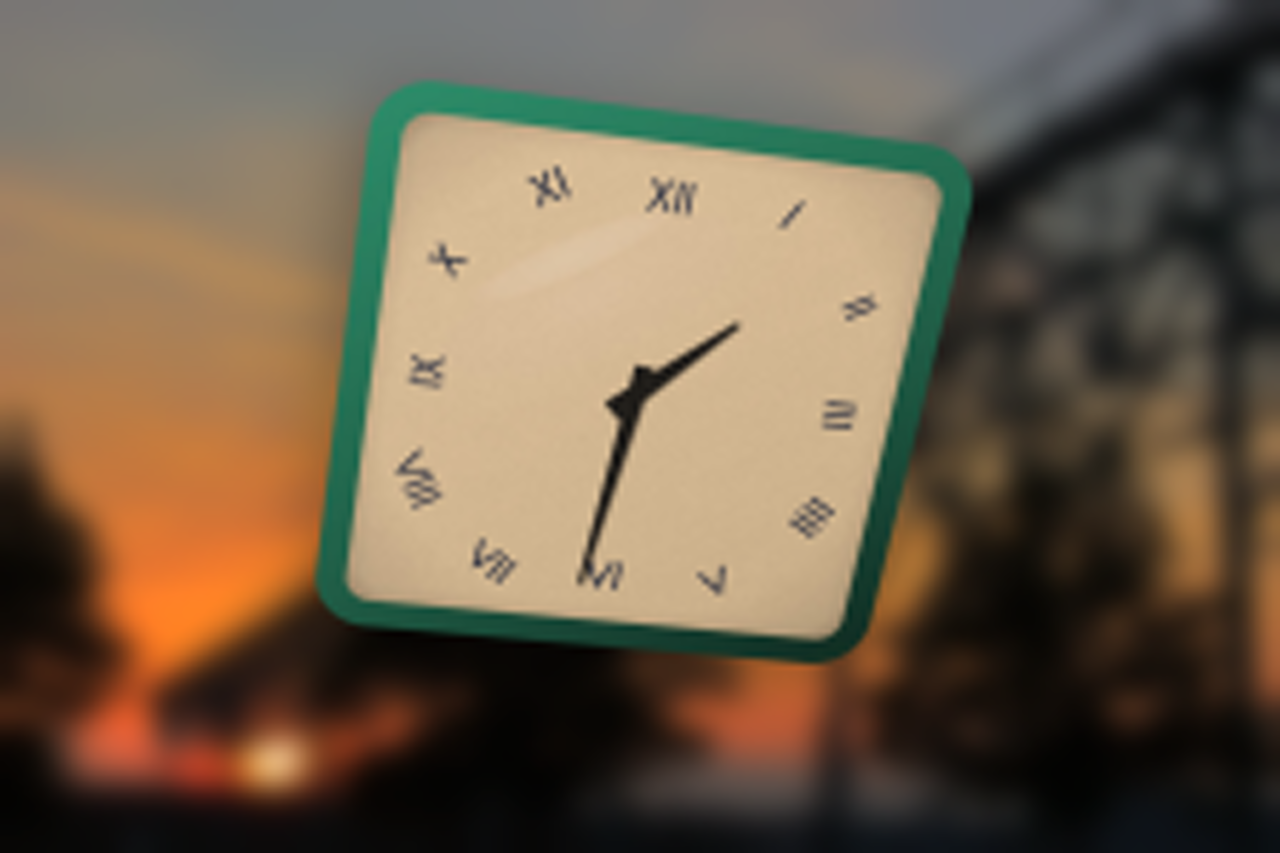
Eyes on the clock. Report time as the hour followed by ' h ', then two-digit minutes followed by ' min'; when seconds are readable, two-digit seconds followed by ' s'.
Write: 1 h 31 min
